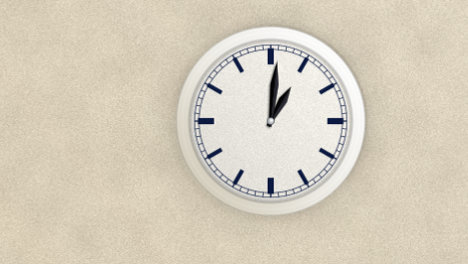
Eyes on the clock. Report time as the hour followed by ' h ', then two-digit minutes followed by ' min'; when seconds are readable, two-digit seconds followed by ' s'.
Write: 1 h 01 min
